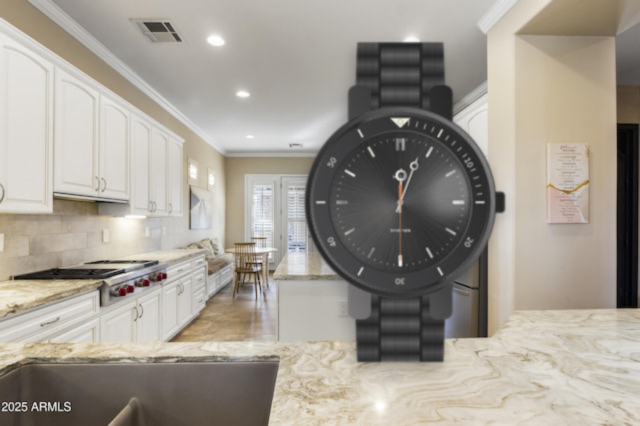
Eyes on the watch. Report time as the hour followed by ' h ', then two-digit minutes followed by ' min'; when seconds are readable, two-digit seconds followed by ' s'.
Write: 12 h 03 min 30 s
